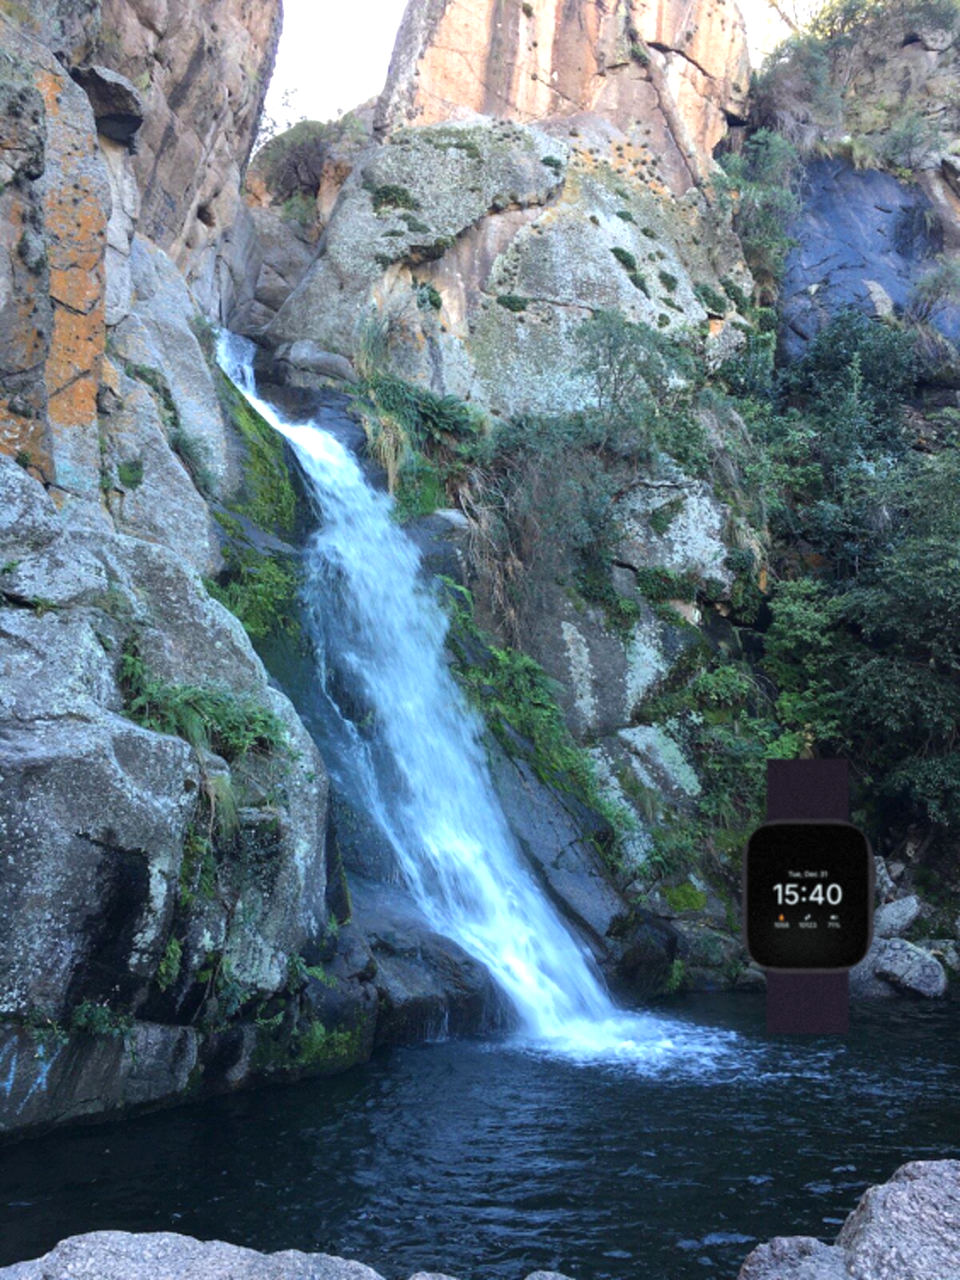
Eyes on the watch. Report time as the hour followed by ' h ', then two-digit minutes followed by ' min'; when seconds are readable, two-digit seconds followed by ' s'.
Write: 15 h 40 min
